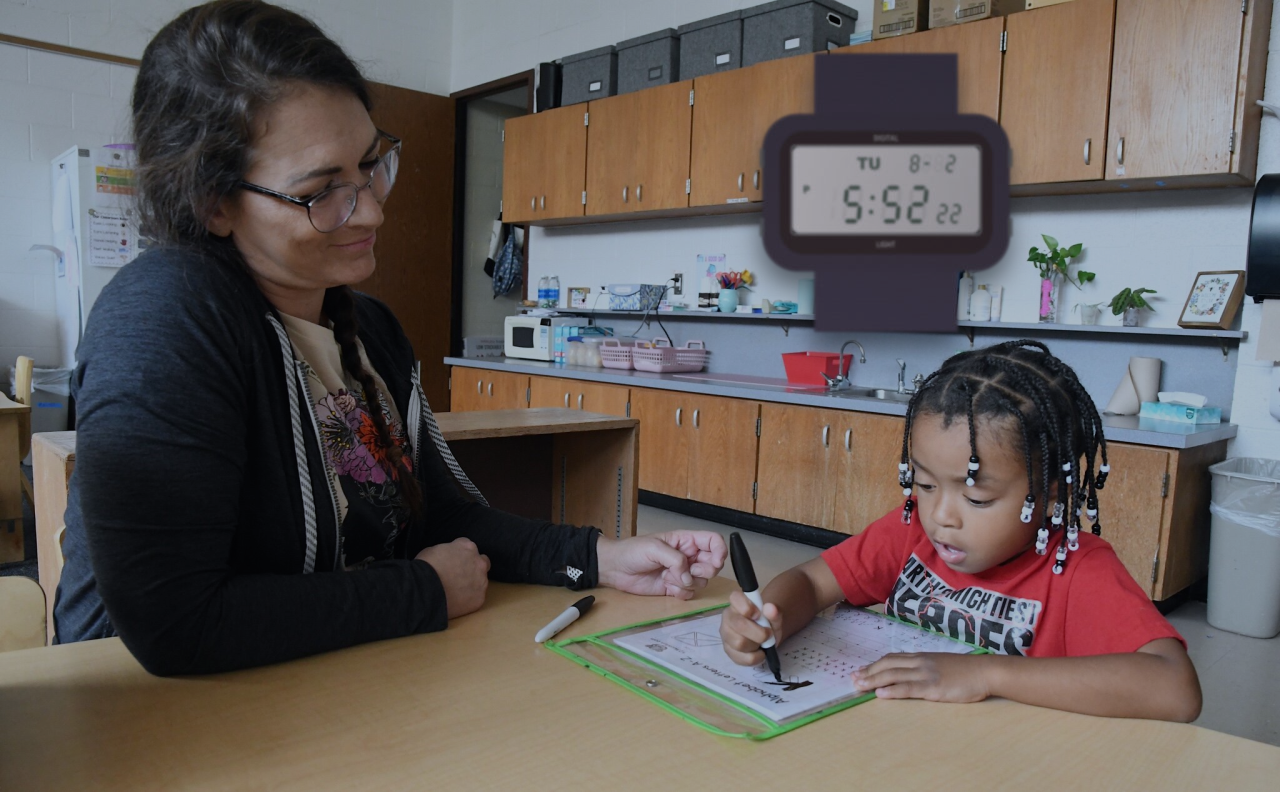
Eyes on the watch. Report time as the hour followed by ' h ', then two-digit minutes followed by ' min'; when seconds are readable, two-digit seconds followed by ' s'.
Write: 5 h 52 min 22 s
